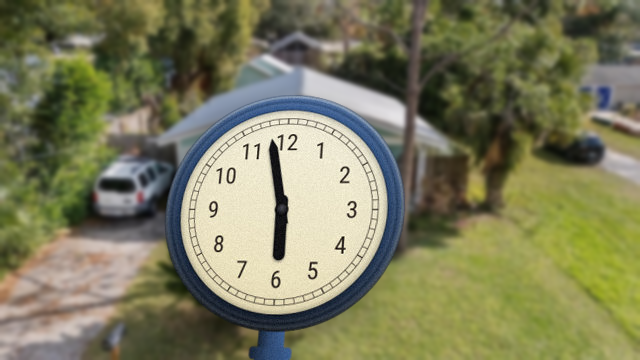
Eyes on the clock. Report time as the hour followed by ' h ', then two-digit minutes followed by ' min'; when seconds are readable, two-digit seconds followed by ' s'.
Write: 5 h 58 min
